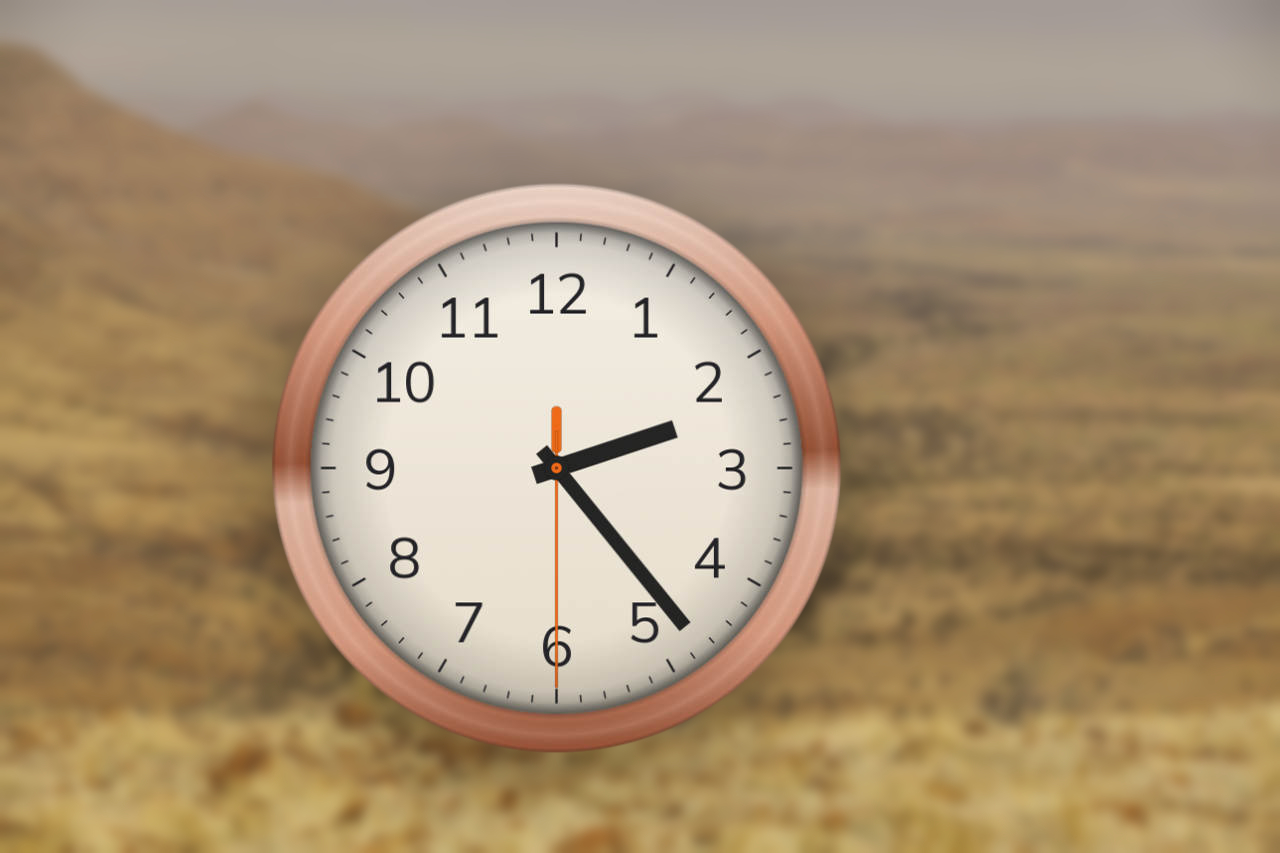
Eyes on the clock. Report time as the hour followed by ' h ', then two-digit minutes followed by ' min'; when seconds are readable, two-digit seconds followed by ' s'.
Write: 2 h 23 min 30 s
